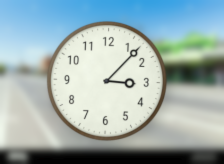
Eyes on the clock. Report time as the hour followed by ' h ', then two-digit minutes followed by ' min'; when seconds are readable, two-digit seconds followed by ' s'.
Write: 3 h 07 min
